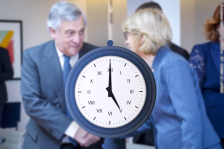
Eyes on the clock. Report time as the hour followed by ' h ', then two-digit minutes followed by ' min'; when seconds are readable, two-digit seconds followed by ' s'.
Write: 5 h 00 min
